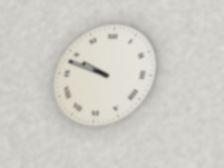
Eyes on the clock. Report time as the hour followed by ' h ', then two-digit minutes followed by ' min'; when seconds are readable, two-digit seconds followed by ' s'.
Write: 9 h 48 min
